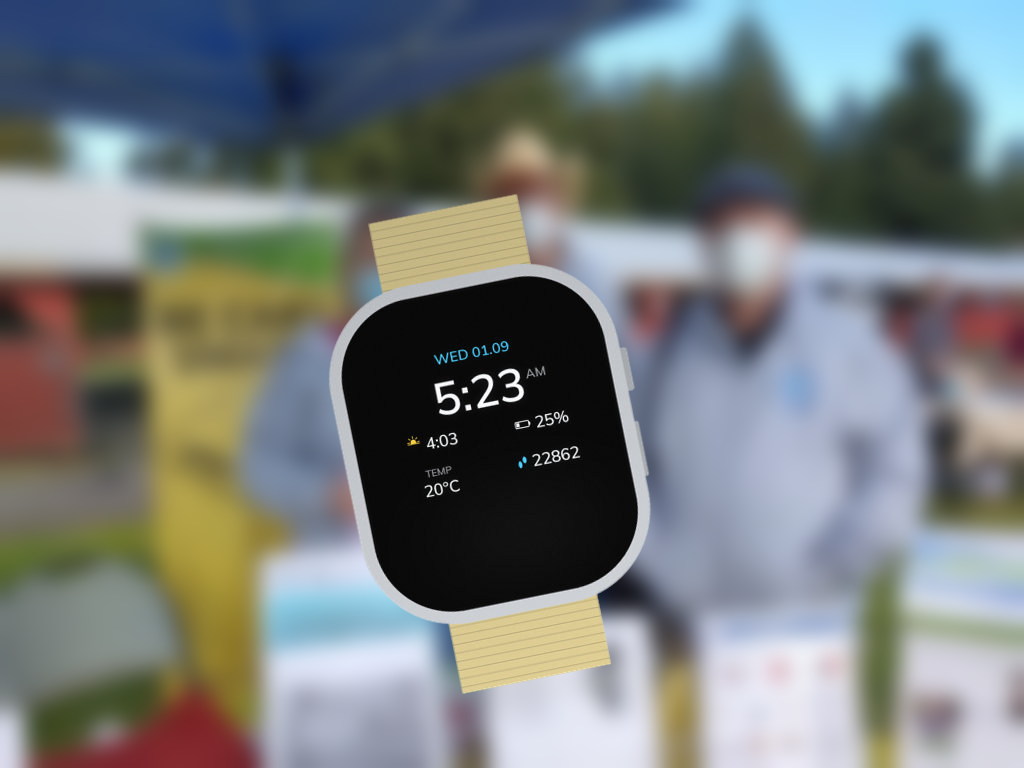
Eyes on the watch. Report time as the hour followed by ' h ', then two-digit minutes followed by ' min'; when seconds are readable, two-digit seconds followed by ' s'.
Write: 5 h 23 min
